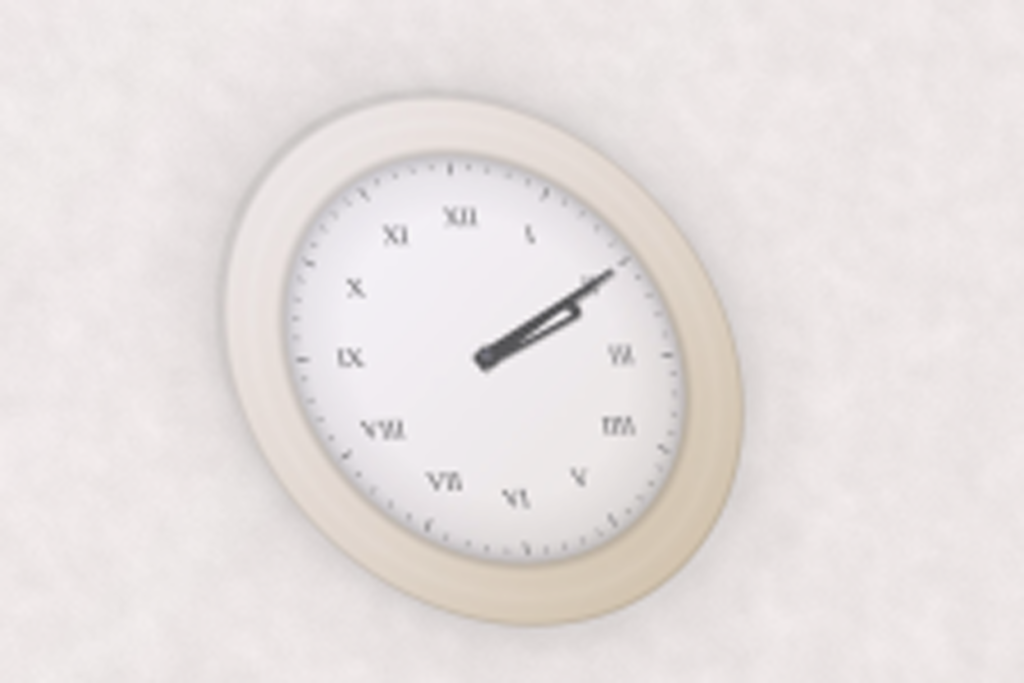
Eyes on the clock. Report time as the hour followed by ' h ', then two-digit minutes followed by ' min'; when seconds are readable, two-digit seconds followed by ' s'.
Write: 2 h 10 min
